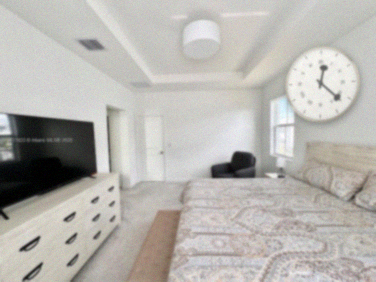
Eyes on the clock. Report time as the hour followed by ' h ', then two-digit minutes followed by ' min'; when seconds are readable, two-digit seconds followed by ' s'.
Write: 12 h 22 min
